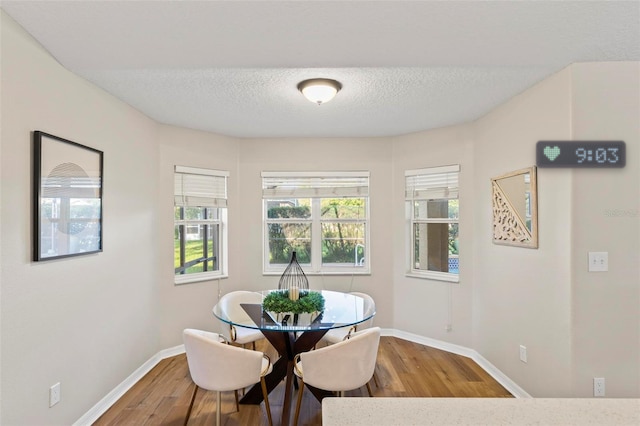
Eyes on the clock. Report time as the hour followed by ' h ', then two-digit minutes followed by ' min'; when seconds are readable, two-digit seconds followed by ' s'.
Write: 9 h 03 min
